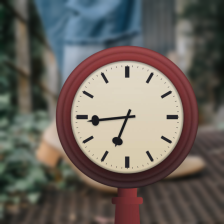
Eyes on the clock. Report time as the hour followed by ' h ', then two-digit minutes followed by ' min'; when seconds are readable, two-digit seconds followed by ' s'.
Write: 6 h 44 min
